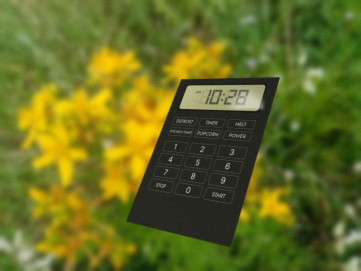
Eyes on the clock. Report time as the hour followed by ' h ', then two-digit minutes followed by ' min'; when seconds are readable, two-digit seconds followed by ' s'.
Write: 10 h 28 min
